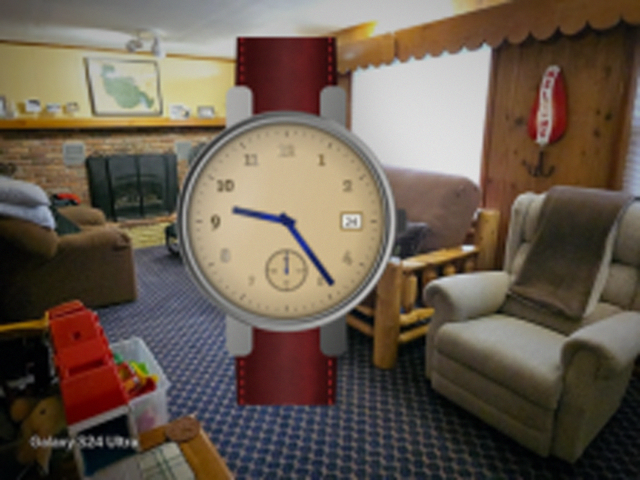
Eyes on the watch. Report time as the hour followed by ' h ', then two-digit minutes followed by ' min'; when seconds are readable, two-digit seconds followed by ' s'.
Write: 9 h 24 min
